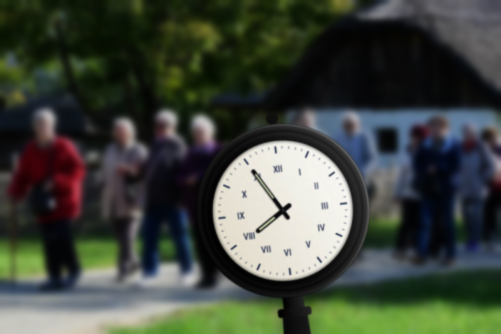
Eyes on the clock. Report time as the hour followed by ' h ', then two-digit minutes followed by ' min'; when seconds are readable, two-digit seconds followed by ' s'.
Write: 7 h 55 min
